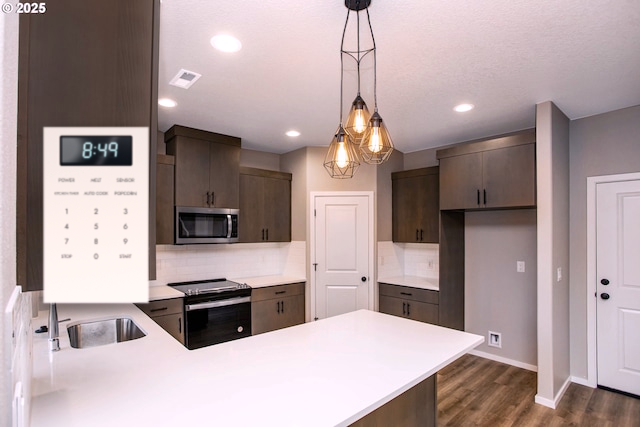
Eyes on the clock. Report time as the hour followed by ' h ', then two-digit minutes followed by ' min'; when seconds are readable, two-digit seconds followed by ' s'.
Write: 8 h 49 min
